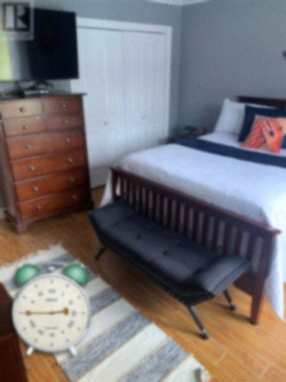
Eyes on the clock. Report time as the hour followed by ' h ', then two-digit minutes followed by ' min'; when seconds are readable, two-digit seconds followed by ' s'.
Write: 2 h 45 min
